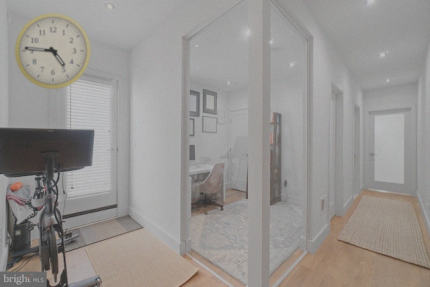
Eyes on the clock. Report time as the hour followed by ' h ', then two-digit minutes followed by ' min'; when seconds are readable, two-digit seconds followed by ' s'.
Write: 4 h 46 min
